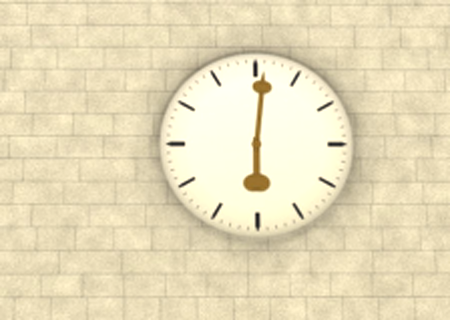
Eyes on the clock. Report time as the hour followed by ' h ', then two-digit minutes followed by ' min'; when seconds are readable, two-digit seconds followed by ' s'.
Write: 6 h 01 min
